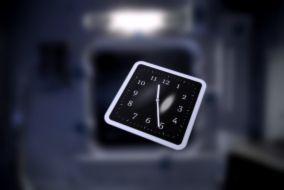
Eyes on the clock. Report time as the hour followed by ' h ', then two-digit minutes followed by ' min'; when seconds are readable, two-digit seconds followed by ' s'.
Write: 11 h 26 min
